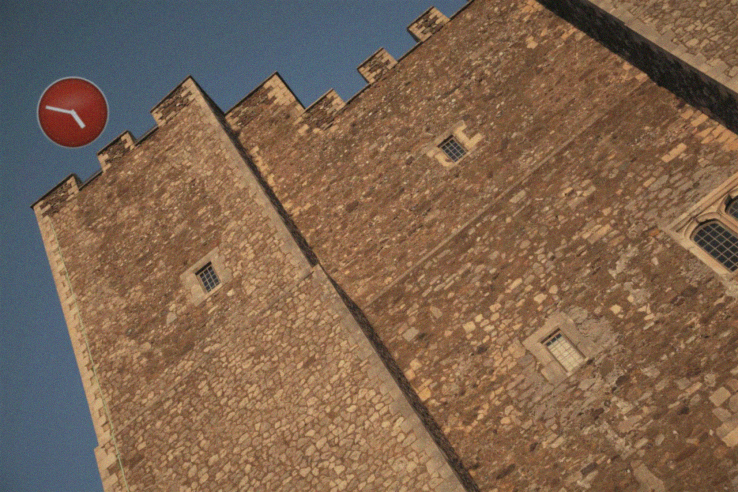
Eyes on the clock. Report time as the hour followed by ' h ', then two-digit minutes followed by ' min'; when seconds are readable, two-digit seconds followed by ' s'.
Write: 4 h 47 min
